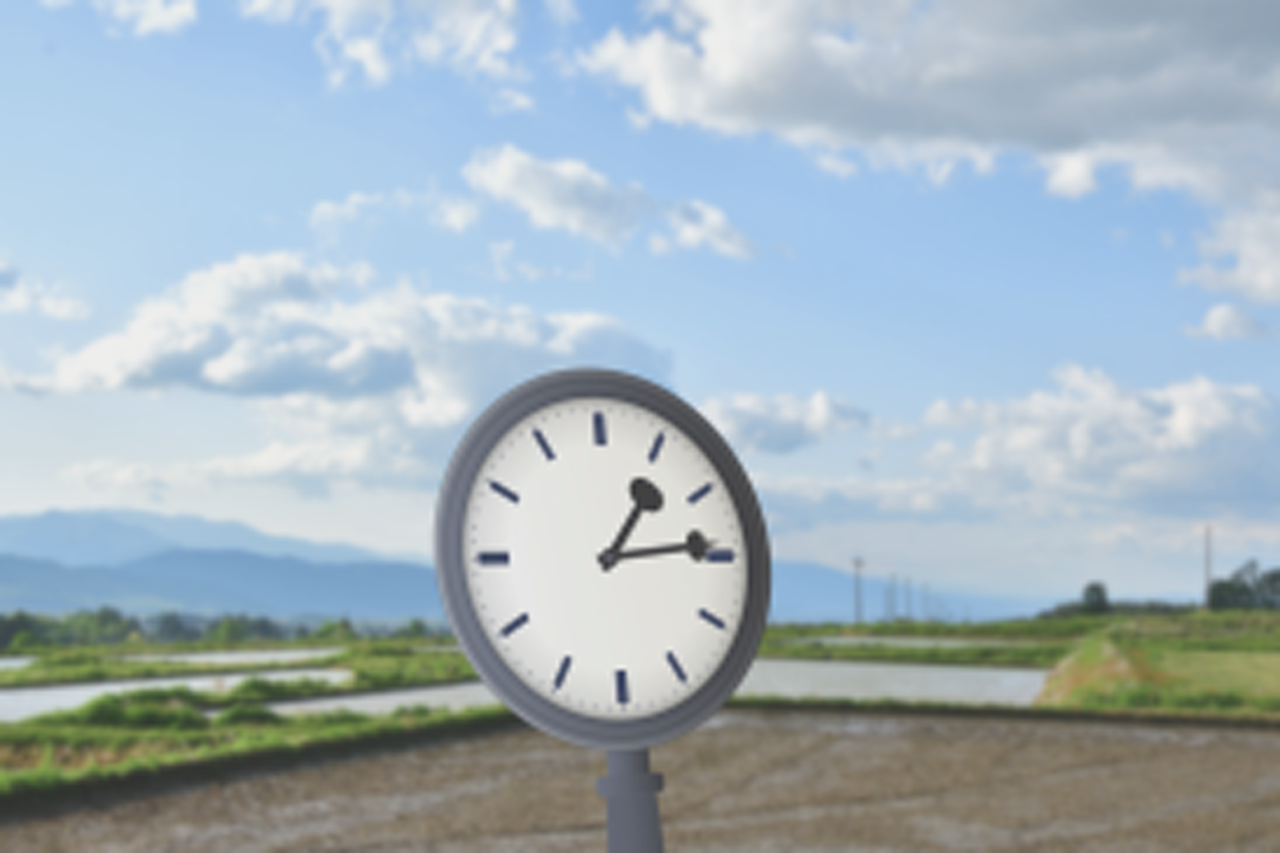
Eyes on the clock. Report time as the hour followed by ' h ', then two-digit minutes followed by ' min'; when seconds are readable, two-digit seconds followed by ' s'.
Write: 1 h 14 min
